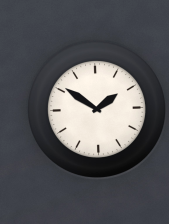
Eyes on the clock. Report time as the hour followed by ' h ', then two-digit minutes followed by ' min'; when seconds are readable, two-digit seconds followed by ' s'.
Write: 1 h 51 min
